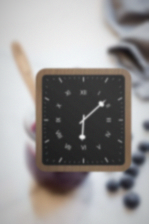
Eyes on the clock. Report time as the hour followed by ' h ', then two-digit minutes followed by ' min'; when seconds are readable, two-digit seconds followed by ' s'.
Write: 6 h 08 min
